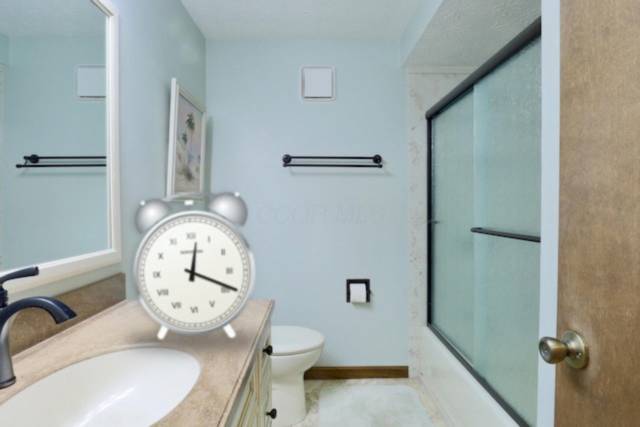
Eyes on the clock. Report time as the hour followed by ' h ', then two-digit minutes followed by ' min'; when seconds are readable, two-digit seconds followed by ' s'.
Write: 12 h 19 min
